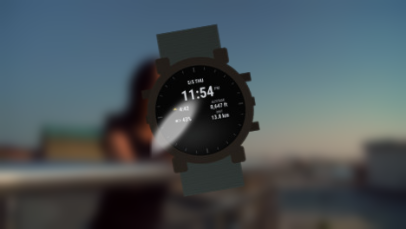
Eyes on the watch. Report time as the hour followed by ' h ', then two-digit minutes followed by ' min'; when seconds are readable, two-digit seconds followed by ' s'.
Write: 11 h 54 min
